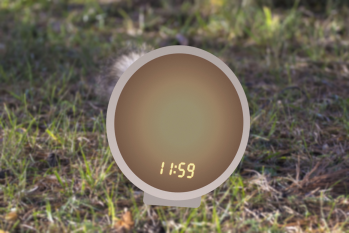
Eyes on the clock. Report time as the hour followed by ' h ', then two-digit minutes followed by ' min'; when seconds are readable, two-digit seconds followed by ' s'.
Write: 11 h 59 min
